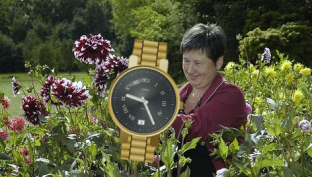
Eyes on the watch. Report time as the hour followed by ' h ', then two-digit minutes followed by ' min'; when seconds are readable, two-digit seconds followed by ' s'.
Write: 9 h 25 min
